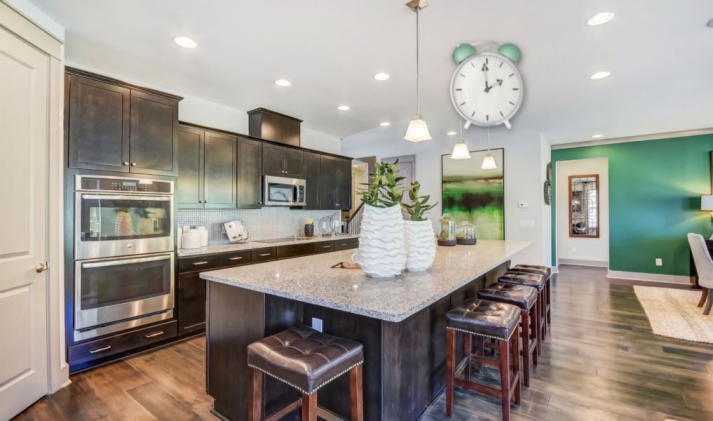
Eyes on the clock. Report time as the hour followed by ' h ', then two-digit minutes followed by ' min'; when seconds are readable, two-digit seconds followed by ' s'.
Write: 1 h 59 min
